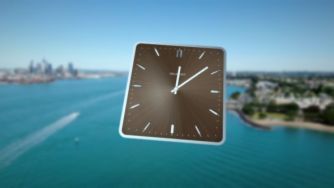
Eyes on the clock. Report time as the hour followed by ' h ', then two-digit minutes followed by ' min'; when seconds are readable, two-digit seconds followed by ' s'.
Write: 12 h 08 min
